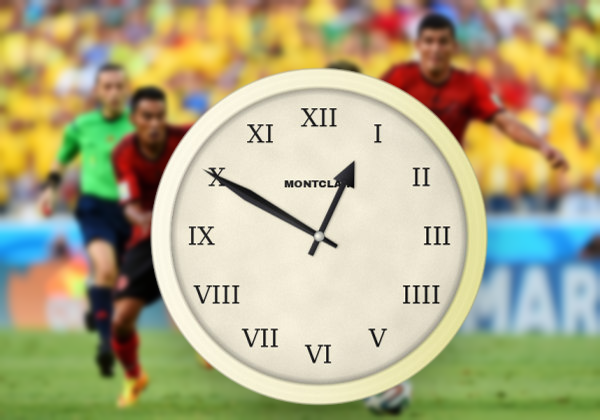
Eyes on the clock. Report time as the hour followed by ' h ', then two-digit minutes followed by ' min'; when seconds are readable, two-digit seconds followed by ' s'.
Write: 12 h 50 min
